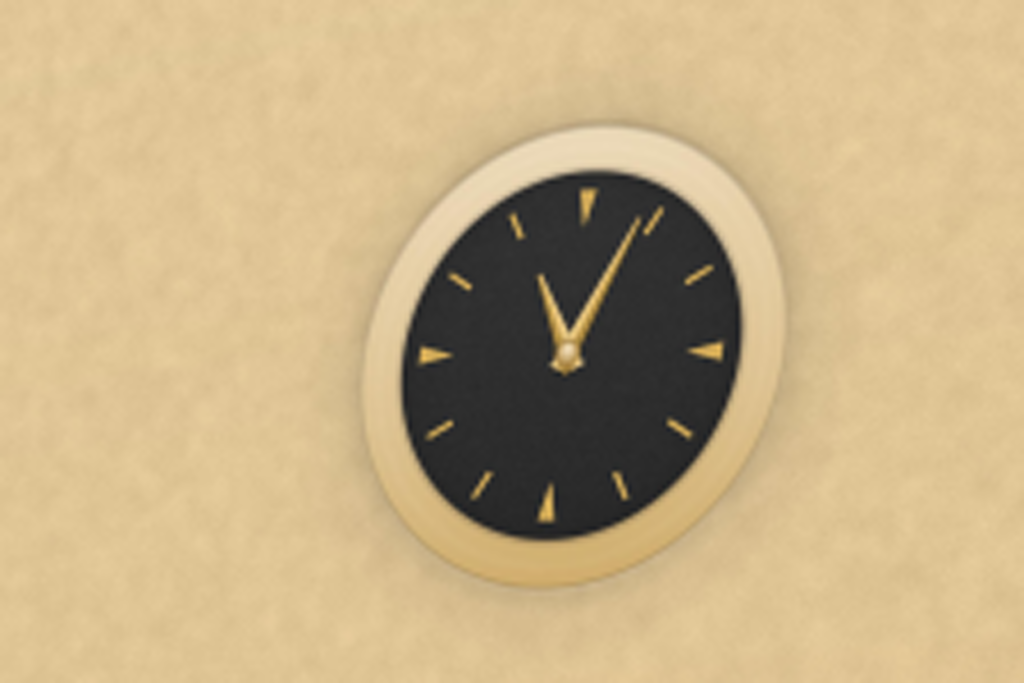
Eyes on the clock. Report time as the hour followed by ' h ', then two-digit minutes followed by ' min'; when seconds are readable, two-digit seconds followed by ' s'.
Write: 11 h 04 min
